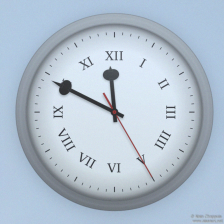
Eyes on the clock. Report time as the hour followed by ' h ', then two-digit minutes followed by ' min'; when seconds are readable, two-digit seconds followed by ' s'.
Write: 11 h 49 min 25 s
